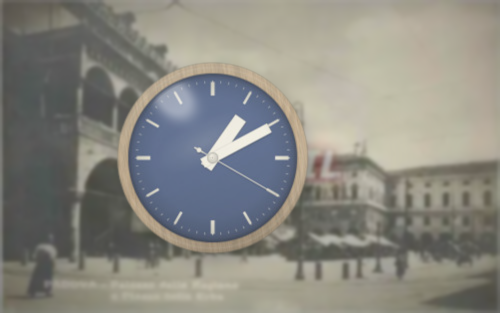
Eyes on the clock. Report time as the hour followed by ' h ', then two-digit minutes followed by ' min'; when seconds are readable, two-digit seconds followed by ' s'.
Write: 1 h 10 min 20 s
